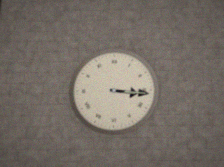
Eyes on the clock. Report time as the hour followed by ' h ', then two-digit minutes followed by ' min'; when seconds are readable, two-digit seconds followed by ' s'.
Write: 3 h 16 min
